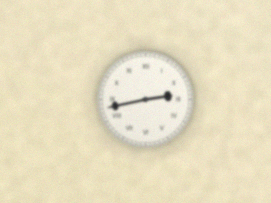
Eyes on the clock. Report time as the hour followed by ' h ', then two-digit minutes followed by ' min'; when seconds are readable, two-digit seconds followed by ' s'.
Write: 2 h 43 min
